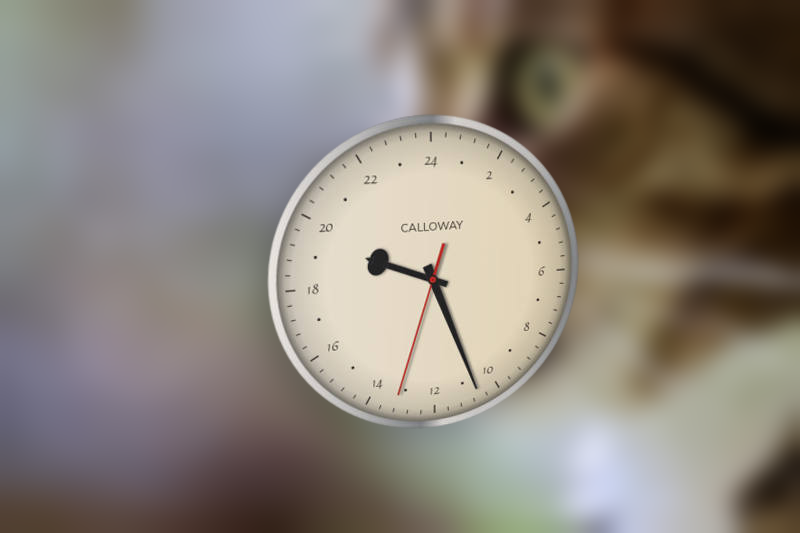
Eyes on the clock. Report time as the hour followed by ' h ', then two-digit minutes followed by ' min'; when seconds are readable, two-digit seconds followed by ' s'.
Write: 19 h 26 min 33 s
